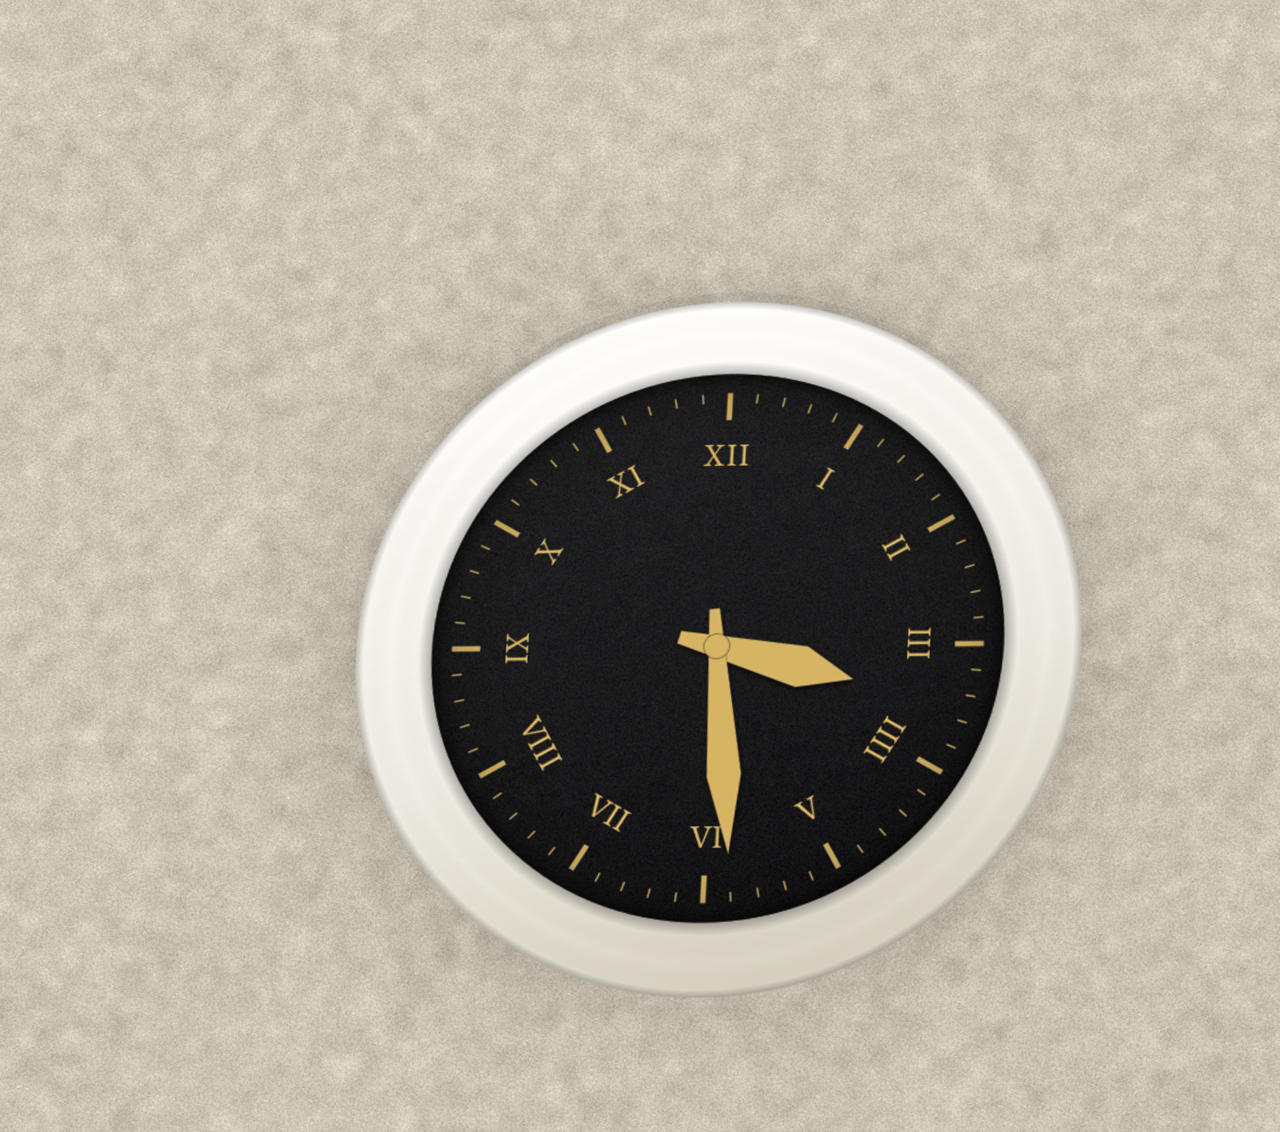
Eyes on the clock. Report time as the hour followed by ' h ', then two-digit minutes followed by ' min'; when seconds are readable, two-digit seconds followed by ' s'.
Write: 3 h 29 min
